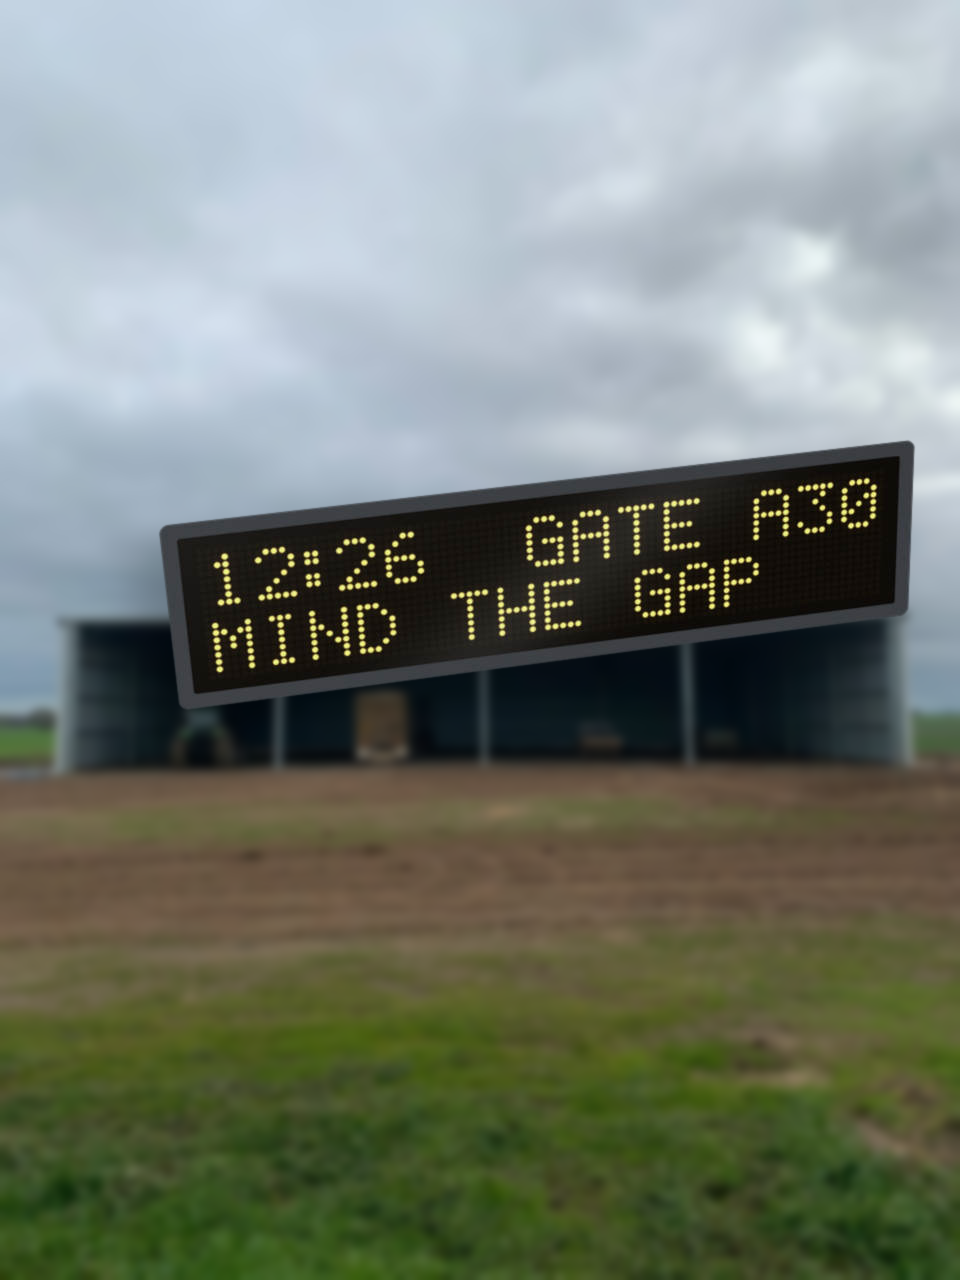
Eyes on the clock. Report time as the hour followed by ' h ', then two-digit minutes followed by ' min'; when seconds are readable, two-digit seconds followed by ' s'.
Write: 12 h 26 min
